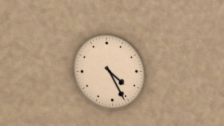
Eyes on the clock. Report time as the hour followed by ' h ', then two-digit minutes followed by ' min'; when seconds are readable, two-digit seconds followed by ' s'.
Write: 4 h 26 min
